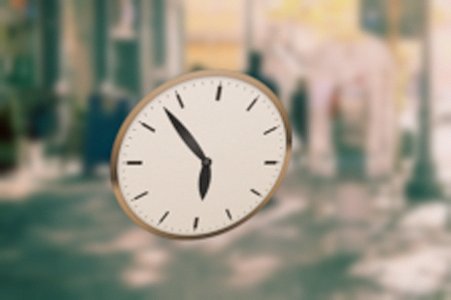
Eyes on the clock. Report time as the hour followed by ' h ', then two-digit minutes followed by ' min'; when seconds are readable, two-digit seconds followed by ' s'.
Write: 5 h 53 min
